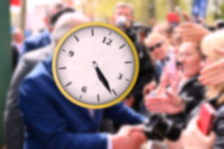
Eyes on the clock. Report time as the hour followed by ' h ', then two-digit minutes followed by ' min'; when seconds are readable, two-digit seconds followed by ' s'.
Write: 4 h 21 min
